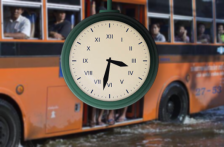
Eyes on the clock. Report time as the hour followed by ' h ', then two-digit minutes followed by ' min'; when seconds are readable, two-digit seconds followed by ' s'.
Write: 3 h 32 min
